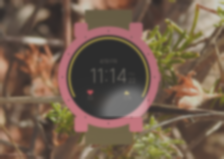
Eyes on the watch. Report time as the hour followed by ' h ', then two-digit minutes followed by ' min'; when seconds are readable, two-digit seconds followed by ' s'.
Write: 11 h 14 min
